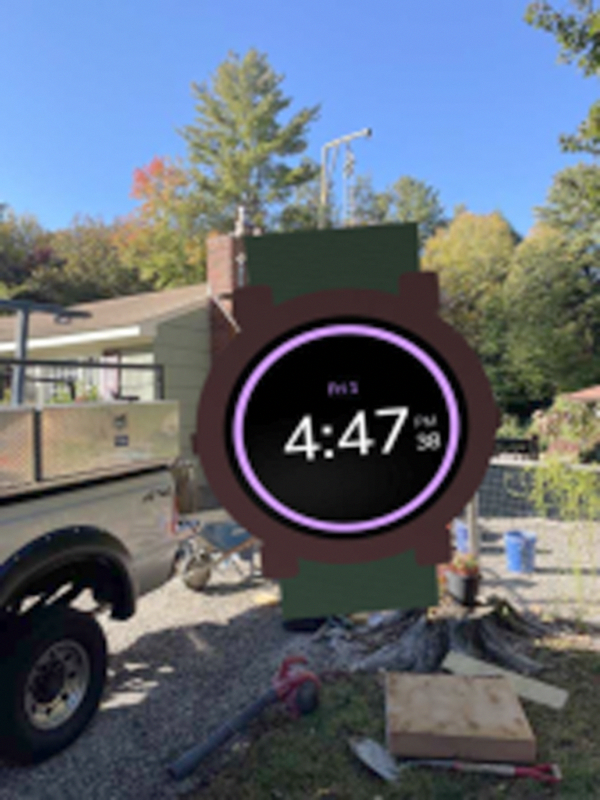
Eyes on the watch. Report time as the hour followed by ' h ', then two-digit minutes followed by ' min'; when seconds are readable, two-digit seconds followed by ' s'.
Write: 4 h 47 min
